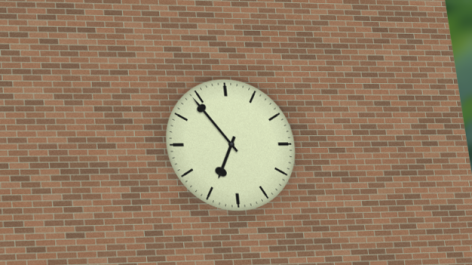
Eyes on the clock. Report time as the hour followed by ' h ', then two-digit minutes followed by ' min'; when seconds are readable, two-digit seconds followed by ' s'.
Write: 6 h 54 min
